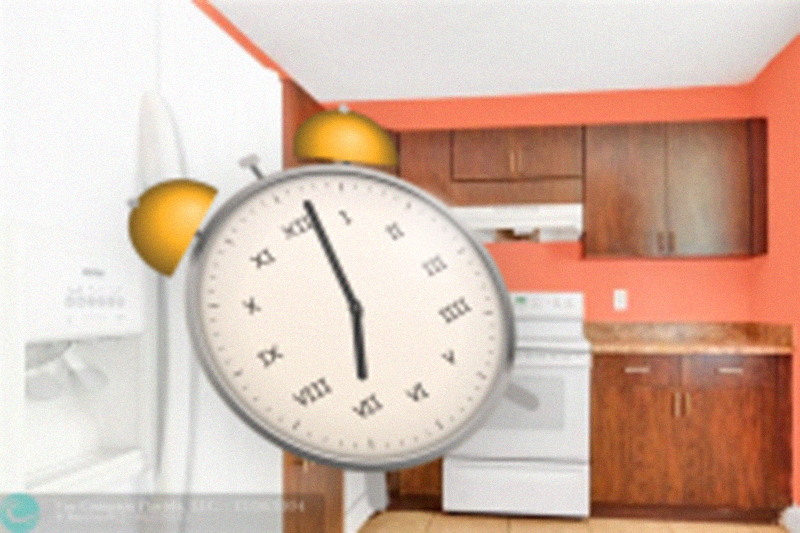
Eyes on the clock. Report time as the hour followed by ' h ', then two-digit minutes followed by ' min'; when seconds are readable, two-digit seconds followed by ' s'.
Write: 7 h 02 min
